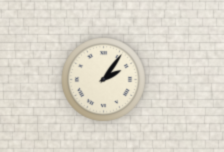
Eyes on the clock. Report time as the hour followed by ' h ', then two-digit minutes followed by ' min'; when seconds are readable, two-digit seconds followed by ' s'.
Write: 2 h 06 min
